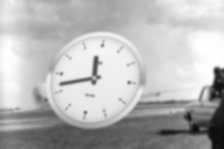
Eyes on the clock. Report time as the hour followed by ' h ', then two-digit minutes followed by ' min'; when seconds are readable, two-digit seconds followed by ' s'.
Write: 11 h 42 min
